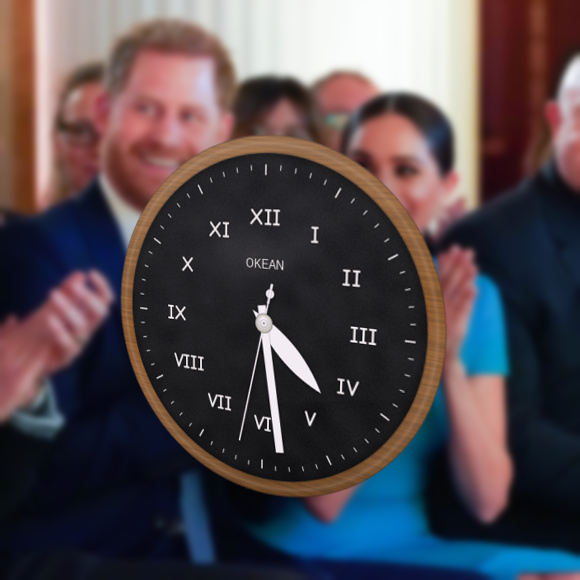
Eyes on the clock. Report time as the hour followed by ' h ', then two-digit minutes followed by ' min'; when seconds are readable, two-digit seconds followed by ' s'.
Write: 4 h 28 min 32 s
